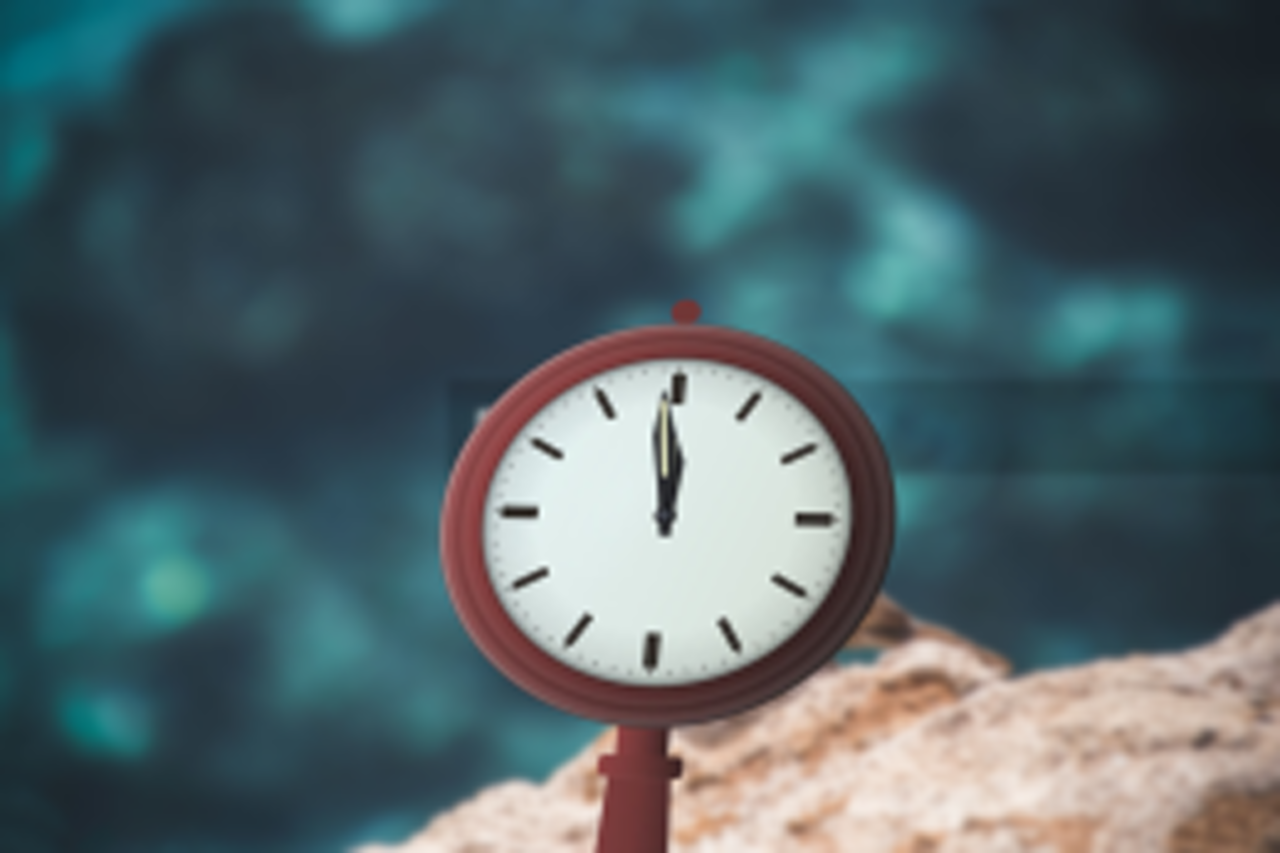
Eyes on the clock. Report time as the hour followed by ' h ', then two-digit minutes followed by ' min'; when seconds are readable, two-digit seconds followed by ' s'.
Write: 11 h 59 min
